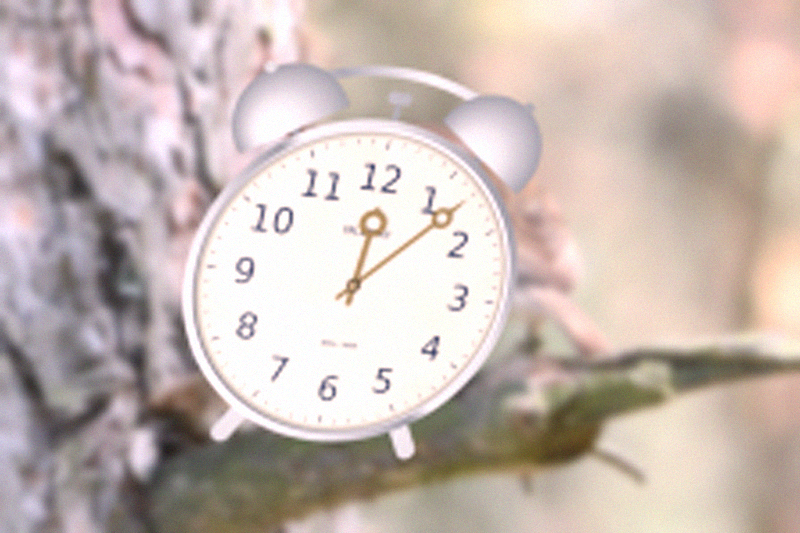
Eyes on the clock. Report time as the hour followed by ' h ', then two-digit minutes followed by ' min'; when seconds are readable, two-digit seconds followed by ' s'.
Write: 12 h 07 min
